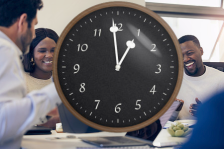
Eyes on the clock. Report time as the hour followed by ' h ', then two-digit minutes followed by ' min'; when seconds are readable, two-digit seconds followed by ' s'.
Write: 12 h 59 min
